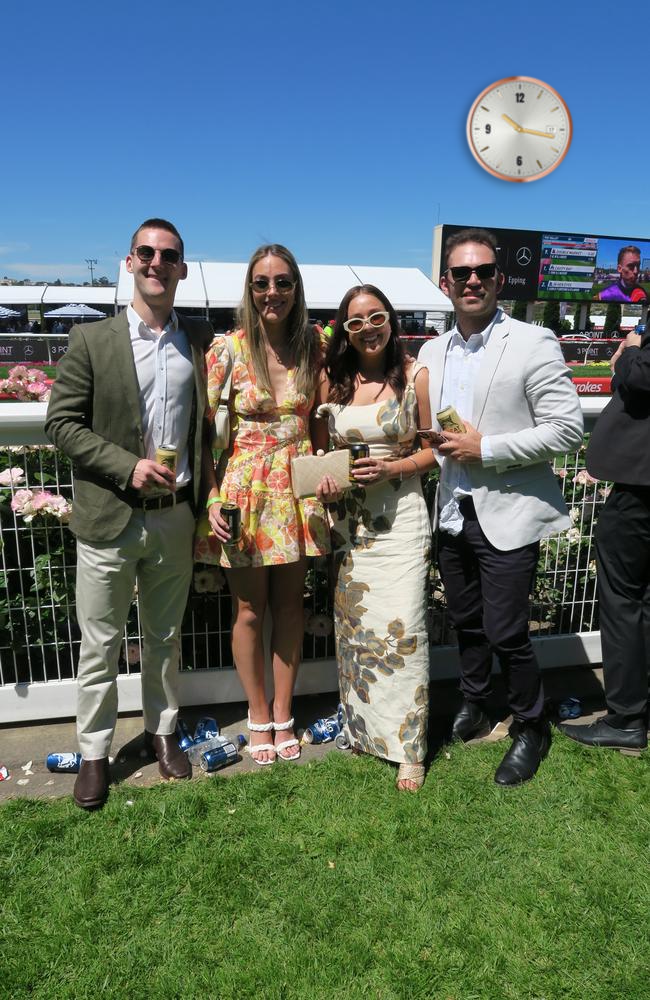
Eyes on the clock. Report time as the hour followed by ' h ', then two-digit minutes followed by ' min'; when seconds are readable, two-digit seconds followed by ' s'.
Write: 10 h 17 min
